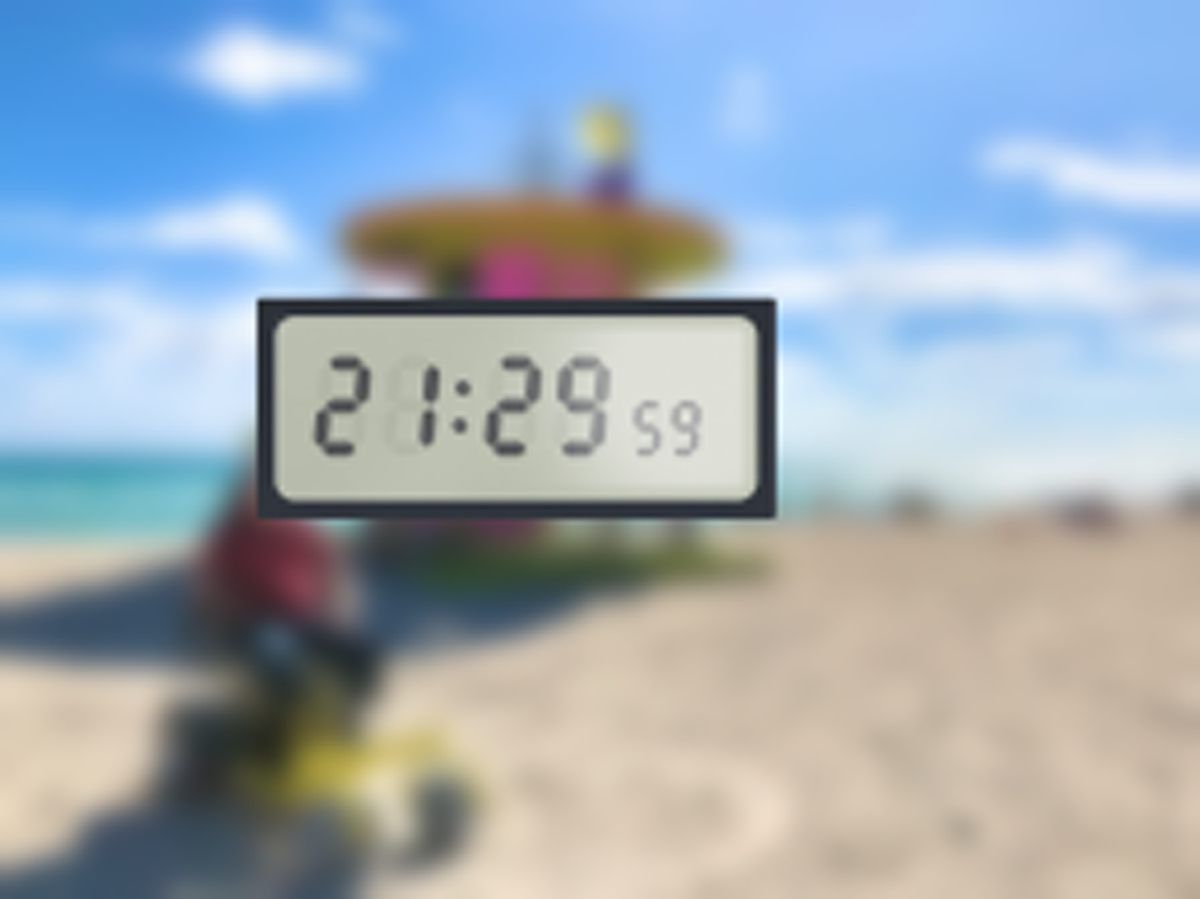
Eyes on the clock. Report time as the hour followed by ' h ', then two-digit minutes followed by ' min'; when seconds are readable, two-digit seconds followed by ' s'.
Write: 21 h 29 min 59 s
